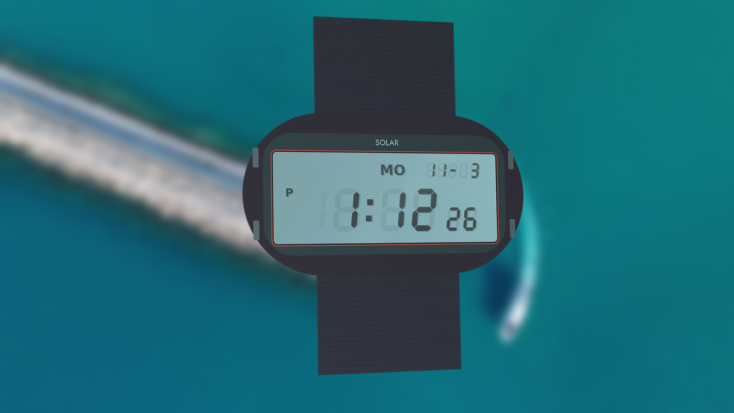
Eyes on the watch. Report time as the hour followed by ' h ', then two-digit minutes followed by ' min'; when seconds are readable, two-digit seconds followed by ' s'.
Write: 1 h 12 min 26 s
